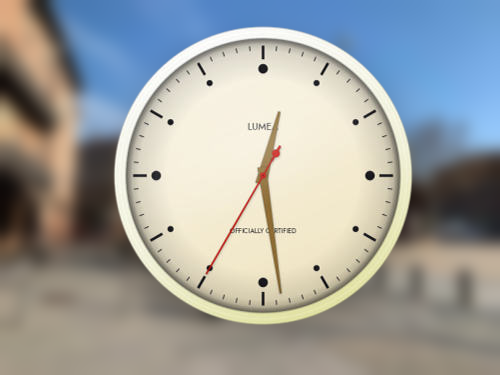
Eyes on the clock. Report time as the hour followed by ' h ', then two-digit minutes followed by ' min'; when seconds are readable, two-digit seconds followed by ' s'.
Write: 12 h 28 min 35 s
